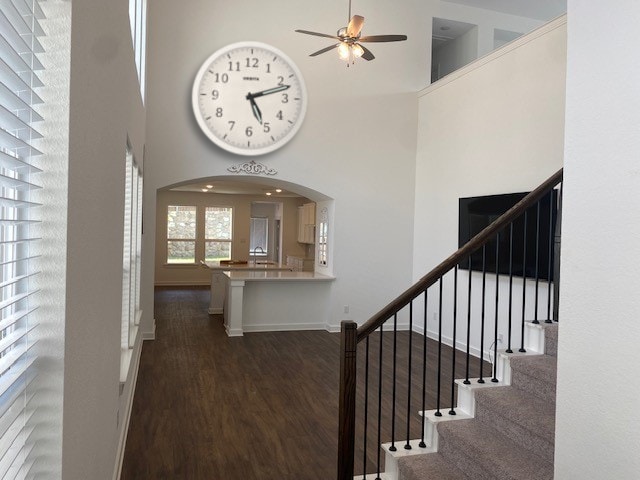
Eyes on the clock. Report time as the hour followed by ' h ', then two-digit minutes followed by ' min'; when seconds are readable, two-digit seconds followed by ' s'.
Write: 5 h 12 min
